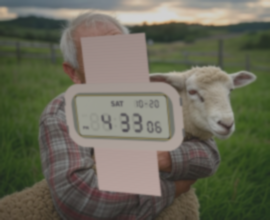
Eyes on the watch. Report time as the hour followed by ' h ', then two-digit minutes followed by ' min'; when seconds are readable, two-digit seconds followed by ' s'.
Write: 4 h 33 min 06 s
